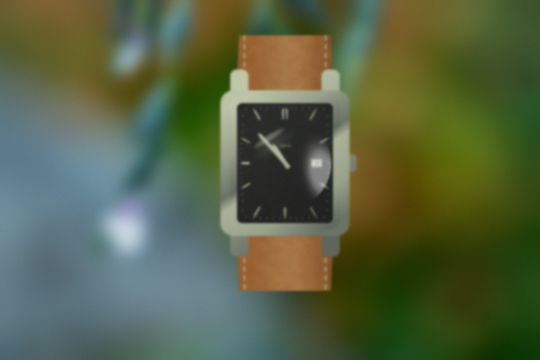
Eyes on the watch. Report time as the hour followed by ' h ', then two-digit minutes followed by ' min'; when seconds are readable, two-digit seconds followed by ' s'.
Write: 10 h 53 min
